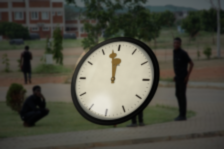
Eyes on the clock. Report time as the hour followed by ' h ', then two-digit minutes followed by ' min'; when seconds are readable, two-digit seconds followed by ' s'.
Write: 11 h 58 min
